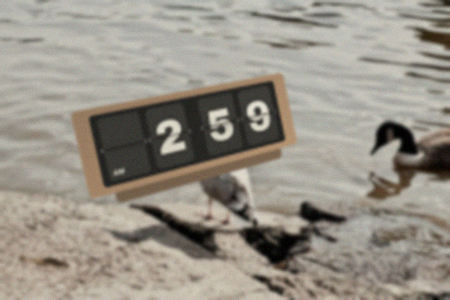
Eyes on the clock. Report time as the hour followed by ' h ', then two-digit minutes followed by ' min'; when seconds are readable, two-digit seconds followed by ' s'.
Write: 2 h 59 min
